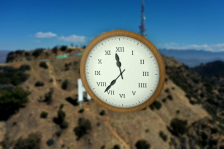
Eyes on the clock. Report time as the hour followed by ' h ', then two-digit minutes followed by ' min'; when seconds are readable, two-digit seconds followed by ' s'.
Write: 11 h 37 min
